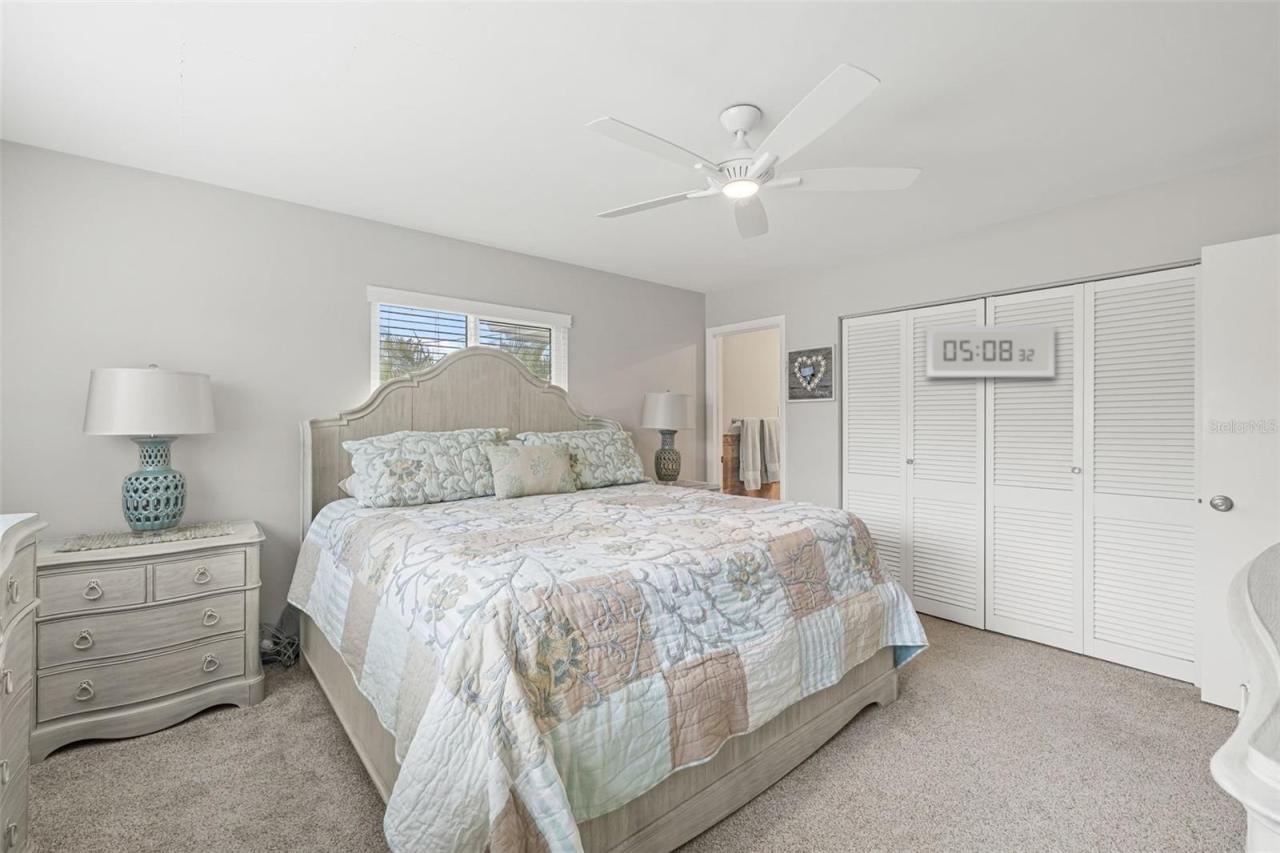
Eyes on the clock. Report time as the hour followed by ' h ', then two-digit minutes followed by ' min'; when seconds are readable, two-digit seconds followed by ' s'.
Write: 5 h 08 min 32 s
